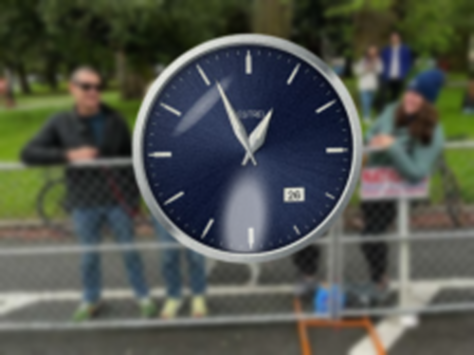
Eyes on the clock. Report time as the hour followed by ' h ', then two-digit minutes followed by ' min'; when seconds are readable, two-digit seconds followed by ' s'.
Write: 12 h 56 min
